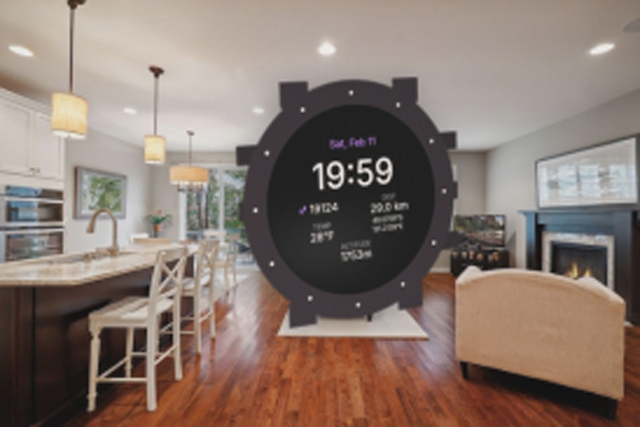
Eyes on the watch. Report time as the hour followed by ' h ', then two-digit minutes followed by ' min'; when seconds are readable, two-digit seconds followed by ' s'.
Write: 19 h 59 min
